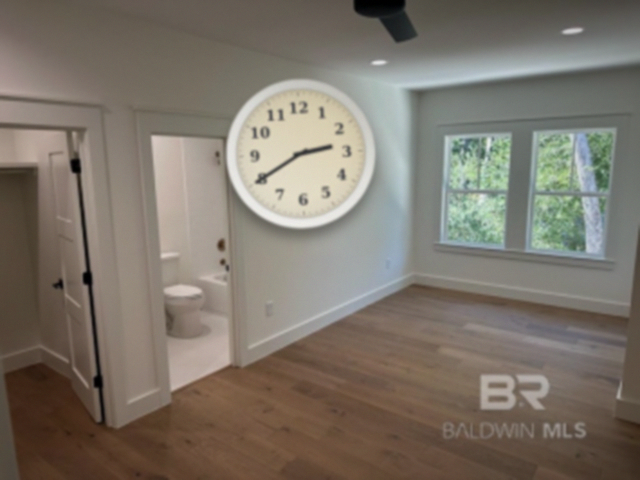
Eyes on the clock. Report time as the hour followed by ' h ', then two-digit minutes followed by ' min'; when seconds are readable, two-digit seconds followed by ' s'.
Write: 2 h 40 min
